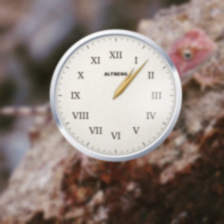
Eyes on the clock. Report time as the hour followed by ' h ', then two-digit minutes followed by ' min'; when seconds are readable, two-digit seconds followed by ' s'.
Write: 1 h 07 min
